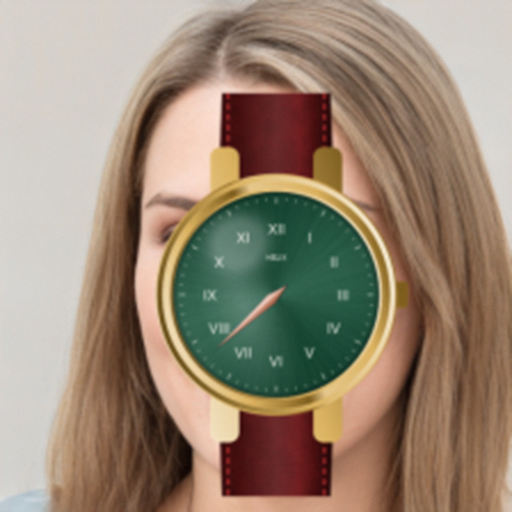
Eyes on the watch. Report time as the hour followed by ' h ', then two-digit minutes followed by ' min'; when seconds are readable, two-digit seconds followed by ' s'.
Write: 7 h 38 min
